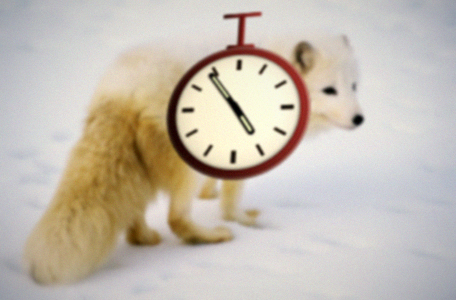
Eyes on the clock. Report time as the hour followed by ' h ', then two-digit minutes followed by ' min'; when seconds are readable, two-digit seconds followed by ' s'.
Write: 4 h 54 min
